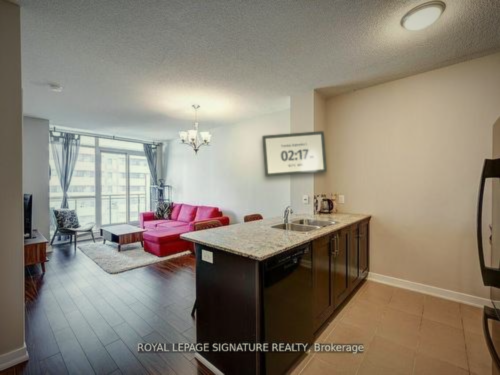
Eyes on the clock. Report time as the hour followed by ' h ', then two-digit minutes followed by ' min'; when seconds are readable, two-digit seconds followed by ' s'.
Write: 2 h 17 min
